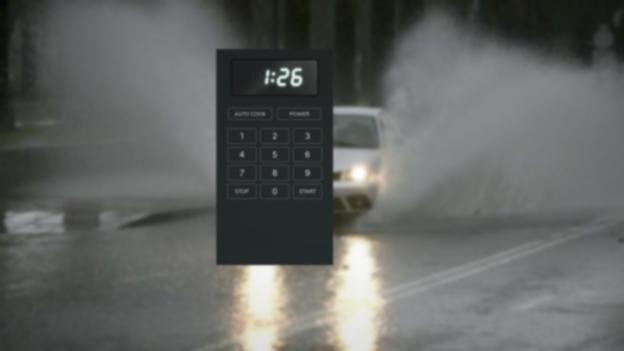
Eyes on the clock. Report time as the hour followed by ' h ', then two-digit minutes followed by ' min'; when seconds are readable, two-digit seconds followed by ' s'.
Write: 1 h 26 min
